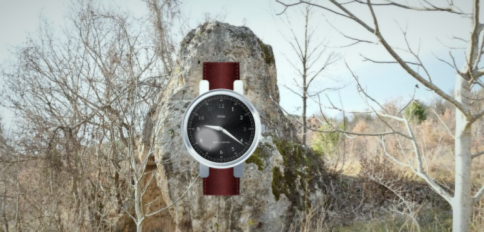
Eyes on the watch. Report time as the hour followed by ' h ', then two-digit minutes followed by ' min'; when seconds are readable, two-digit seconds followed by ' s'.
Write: 9 h 21 min
